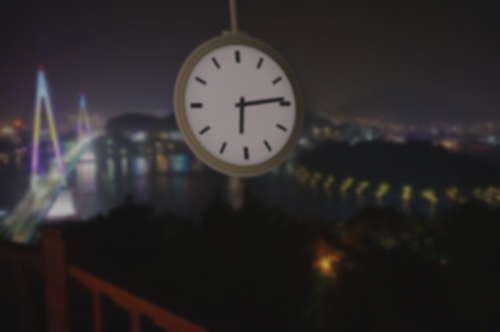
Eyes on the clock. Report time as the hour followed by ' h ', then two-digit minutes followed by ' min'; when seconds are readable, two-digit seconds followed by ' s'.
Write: 6 h 14 min
